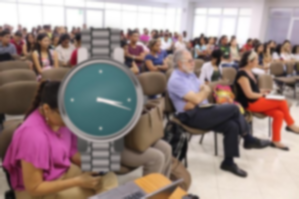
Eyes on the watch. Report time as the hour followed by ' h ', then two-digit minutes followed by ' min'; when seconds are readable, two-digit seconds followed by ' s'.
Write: 3 h 18 min
